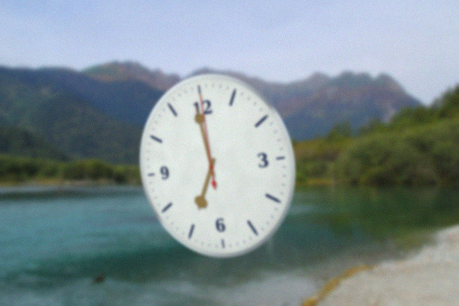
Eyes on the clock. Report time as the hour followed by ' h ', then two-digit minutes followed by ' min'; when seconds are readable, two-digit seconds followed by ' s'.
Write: 6 h 59 min 00 s
